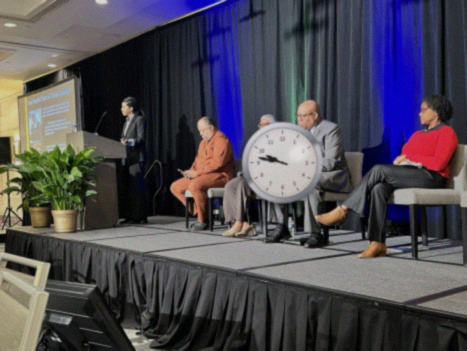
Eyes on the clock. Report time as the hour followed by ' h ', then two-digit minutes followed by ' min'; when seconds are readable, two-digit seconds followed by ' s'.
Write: 9 h 47 min
